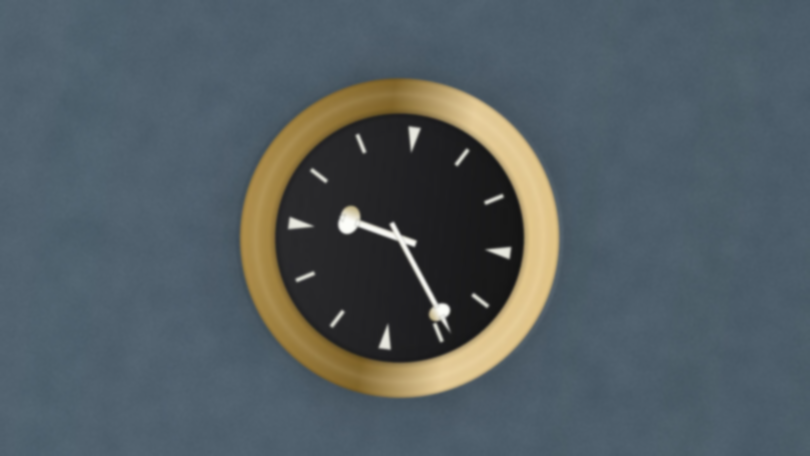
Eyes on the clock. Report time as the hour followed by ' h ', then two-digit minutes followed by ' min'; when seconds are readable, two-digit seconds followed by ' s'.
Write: 9 h 24 min
